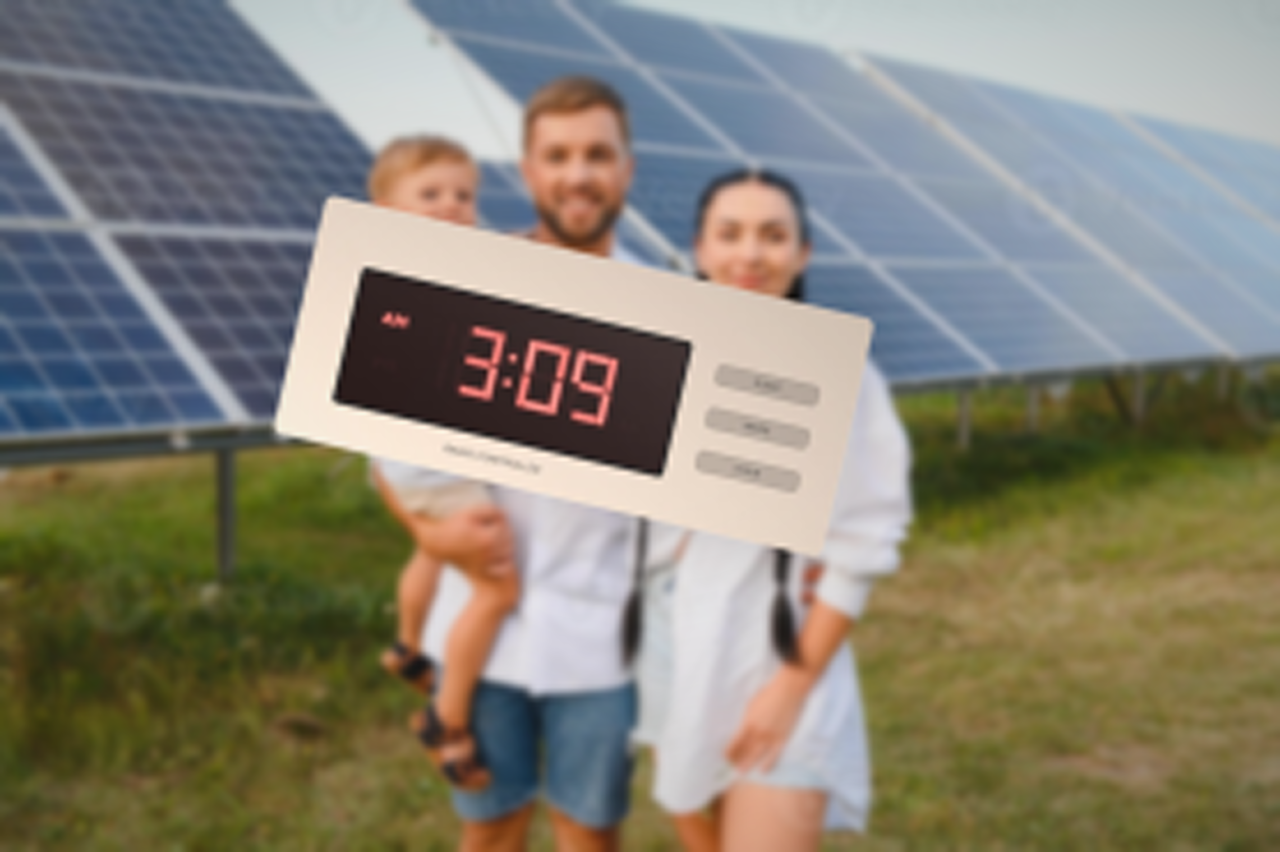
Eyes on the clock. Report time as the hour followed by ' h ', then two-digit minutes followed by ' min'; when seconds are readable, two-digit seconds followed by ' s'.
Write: 3 h 09 min
